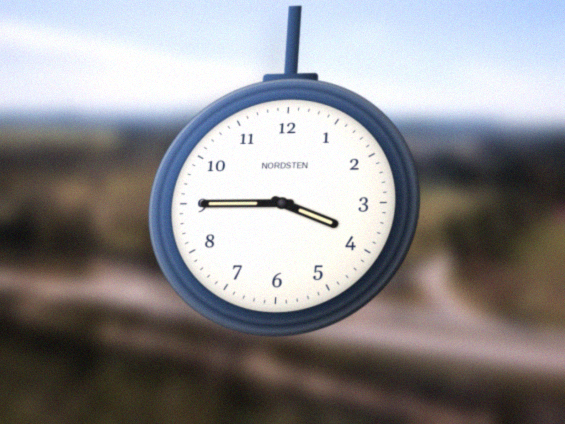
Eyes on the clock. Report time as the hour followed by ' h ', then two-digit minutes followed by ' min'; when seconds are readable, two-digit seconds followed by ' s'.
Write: 3 h 45 min
